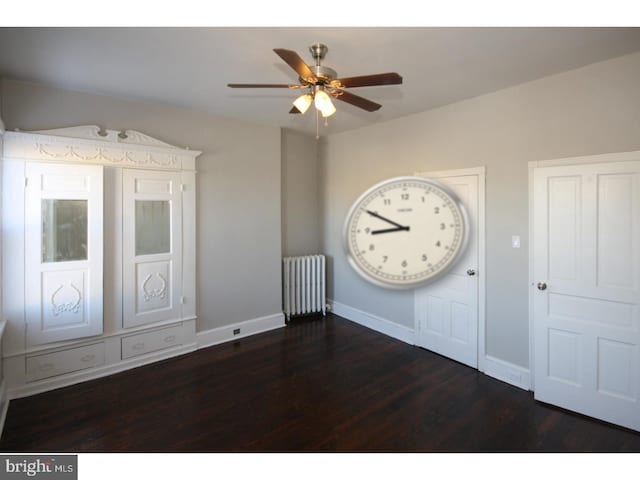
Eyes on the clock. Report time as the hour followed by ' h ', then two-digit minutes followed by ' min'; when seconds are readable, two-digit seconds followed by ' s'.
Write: 8 h 50 min
